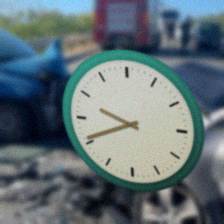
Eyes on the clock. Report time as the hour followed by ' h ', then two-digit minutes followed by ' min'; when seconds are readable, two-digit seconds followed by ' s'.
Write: 9 h 41 min
